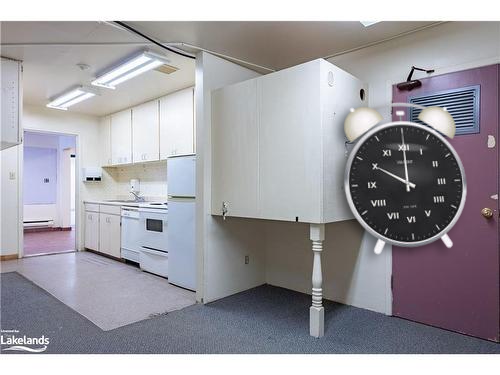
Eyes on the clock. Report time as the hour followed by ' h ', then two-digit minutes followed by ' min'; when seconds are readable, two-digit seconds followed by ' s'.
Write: 10 h 00 min
